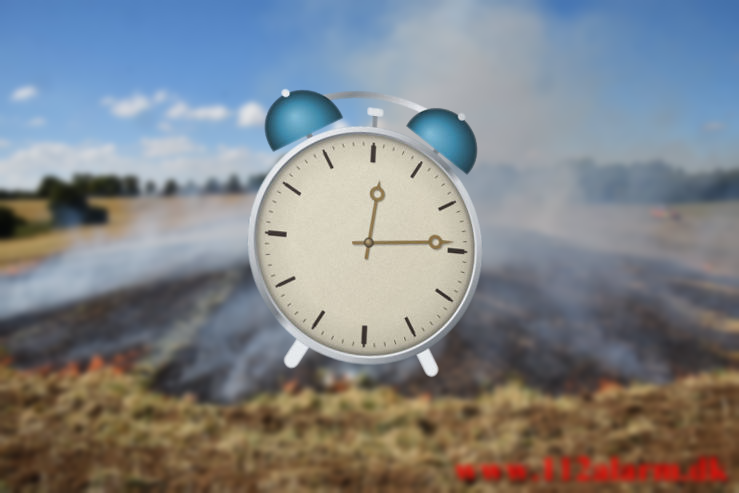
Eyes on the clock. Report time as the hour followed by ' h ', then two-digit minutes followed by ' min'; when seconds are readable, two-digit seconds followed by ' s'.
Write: 12 h 14 min
